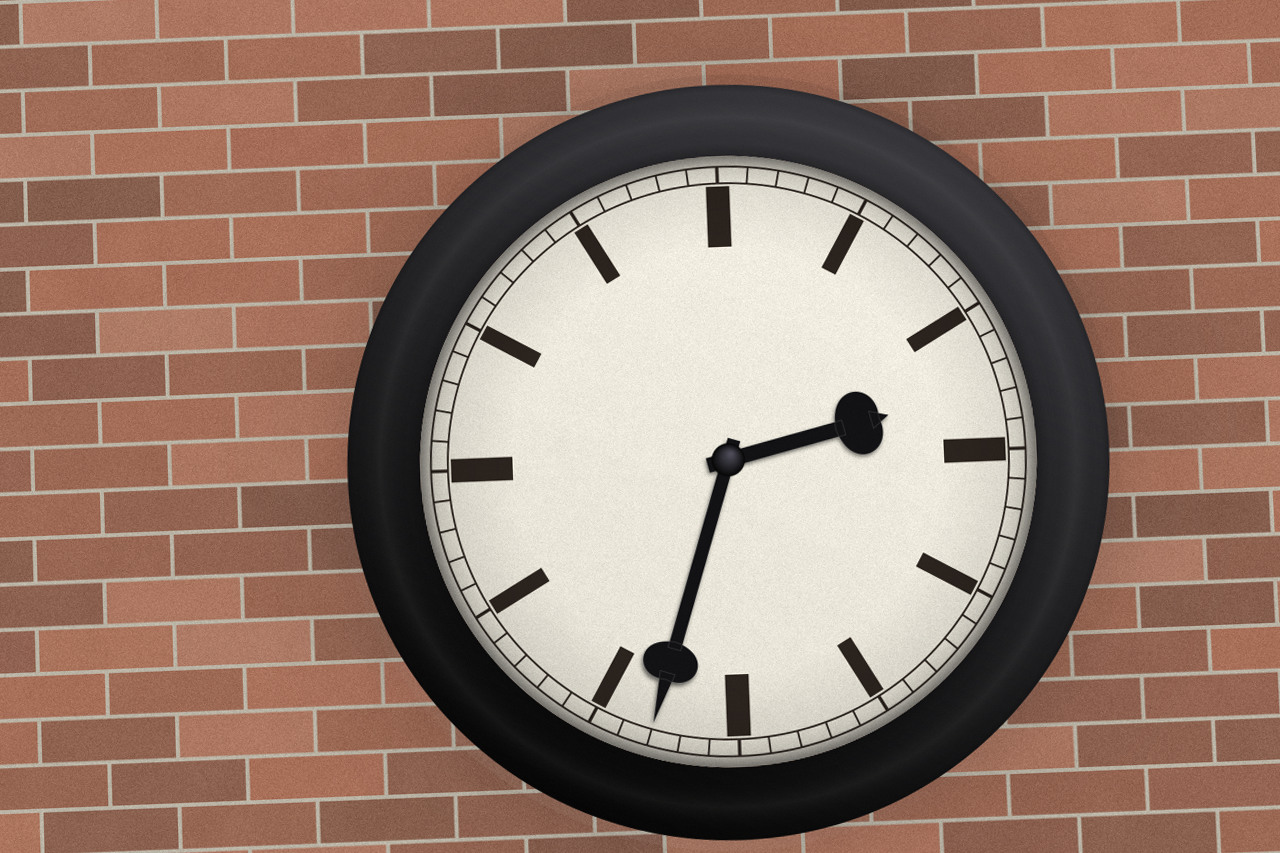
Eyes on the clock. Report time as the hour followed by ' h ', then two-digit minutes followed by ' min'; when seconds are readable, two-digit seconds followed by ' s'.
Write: 2 h 33 min
